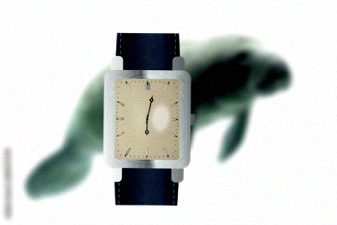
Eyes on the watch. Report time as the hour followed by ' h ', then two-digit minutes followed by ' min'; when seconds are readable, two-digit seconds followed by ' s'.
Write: 6 h 02 min
